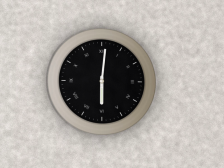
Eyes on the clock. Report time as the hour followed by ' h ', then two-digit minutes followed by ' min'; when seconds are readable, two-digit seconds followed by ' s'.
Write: 6 h 01 min
